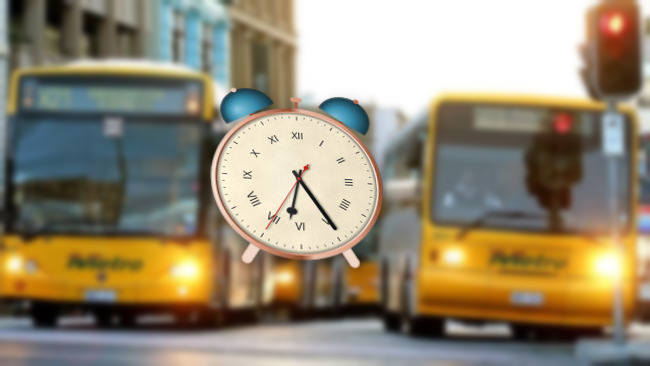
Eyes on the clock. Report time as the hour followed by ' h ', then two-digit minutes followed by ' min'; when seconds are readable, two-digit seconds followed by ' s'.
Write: 6 h 24 min 35 s
